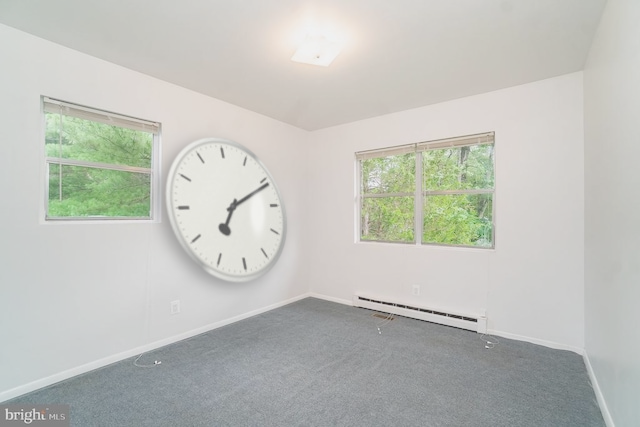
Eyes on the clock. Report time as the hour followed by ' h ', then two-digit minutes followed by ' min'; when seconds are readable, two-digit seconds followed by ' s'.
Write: 7 h 11 min
